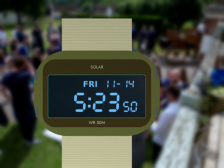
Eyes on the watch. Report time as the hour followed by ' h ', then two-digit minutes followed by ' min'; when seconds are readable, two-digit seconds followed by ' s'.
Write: 5 h 23 min 50 s
